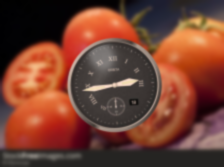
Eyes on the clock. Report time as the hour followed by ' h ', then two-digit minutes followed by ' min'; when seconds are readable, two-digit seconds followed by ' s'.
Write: 2 h 44 min
